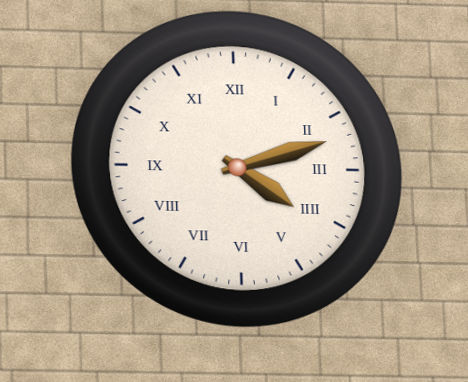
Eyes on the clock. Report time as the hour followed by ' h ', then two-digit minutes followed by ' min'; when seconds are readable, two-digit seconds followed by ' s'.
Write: 4 h 12 min
